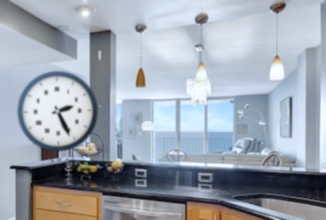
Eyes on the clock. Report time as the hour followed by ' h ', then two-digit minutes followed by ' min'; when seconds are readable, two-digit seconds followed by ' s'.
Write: 2 h 26 min
